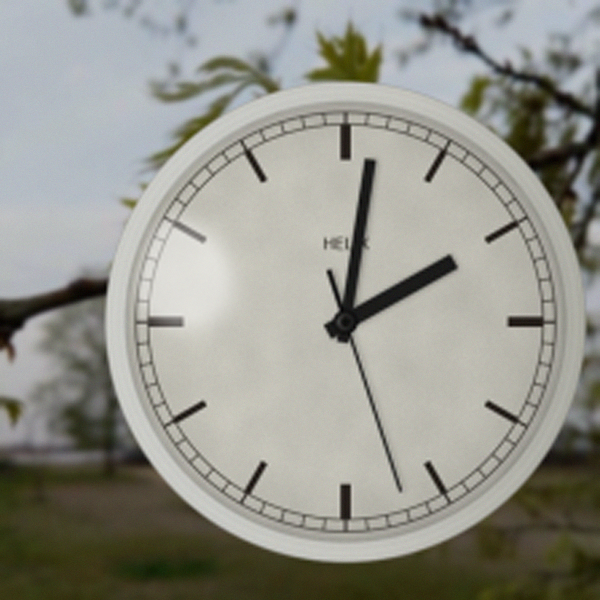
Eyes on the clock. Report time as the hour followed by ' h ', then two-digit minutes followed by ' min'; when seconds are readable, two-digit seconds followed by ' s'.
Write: 2 h 01 min 27 s
